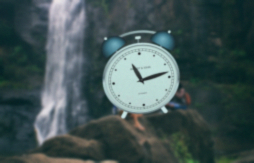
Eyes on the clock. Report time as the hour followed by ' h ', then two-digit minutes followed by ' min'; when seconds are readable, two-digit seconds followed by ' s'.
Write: 11 h 13 min
